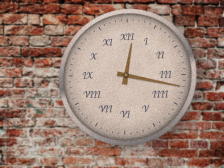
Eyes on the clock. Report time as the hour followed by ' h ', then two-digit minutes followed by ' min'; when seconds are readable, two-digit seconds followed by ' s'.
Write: 12 h 17 min
